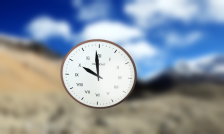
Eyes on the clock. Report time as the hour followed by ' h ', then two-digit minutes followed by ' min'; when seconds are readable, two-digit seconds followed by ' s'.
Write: 9 h 59 min
